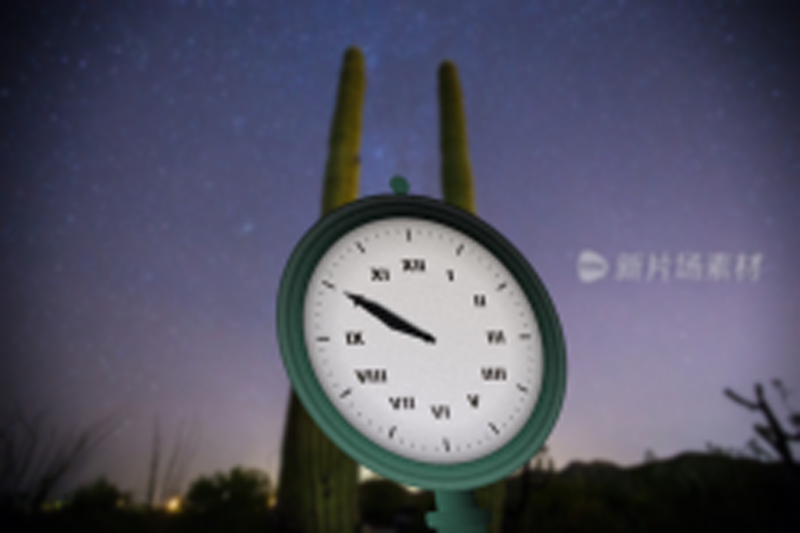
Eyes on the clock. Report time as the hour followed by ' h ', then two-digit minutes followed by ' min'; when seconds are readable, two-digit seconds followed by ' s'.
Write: 9 h 50 min
